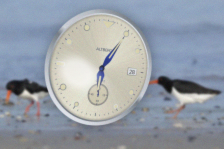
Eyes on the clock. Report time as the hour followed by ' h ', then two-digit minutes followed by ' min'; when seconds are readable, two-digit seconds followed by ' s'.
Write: 6 h 05 min
